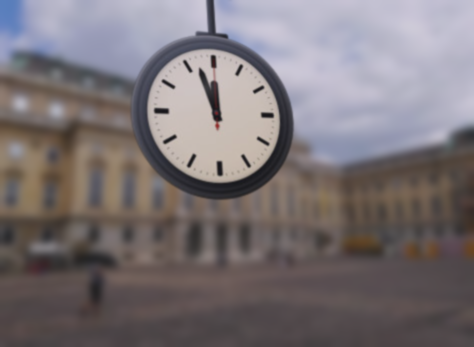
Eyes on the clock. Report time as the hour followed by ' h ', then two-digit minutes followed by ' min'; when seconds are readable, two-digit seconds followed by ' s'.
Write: 11 h 57 min 00 s
